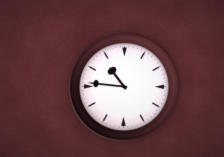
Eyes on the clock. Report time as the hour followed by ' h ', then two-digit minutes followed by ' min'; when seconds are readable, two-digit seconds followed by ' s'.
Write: 10 h 46 min
